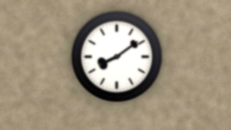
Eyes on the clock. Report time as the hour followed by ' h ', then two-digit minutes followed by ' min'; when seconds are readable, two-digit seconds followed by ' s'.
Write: 8 h 09 min
